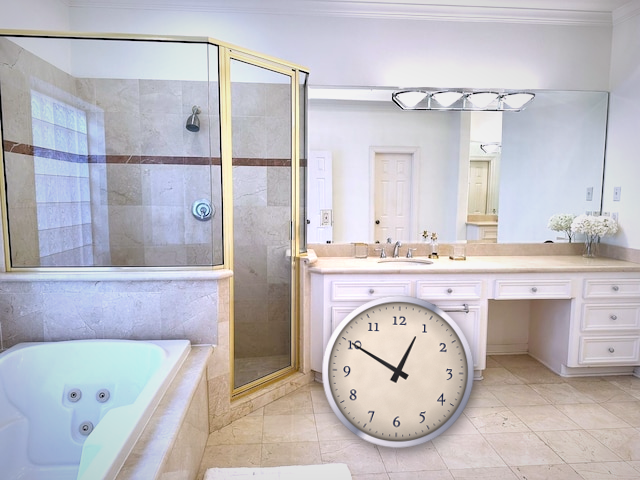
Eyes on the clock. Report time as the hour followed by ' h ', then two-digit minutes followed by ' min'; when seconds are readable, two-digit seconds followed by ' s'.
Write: 12 h 50 min
